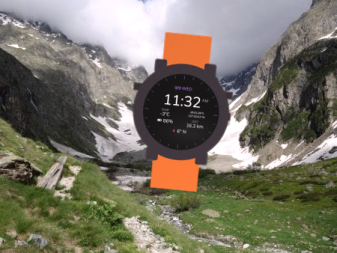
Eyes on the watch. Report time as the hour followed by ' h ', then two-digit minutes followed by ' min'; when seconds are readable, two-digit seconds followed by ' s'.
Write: 11 h 32 min
